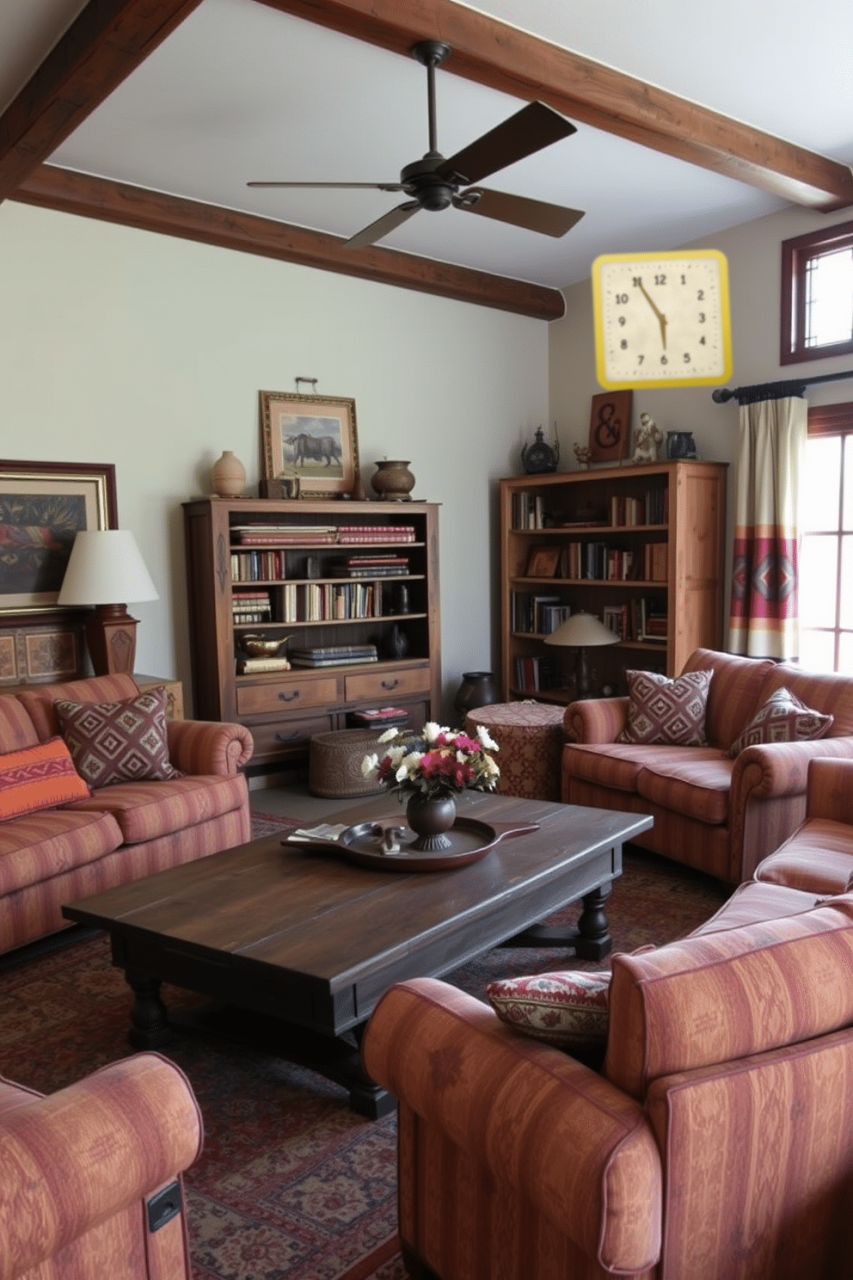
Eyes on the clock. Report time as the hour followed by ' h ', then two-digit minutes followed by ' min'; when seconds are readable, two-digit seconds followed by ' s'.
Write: 5 h 55 min
